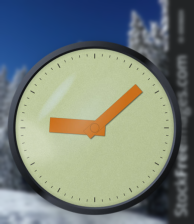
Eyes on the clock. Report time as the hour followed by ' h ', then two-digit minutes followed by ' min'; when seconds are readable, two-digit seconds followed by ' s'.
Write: 9 h 08 min
